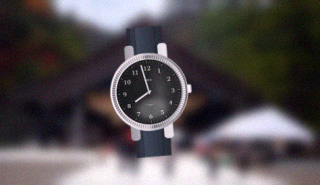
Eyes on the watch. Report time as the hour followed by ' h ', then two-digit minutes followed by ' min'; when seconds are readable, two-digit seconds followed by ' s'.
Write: 7 h 58 min
